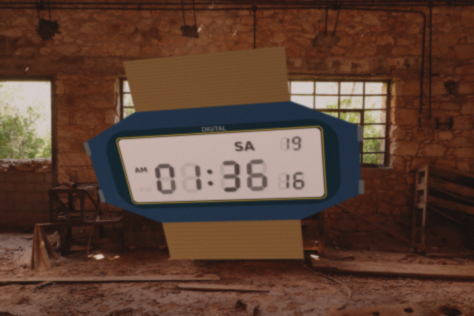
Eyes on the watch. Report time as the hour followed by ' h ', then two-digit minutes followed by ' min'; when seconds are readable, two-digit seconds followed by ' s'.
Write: 1 h 36 min 16 s
